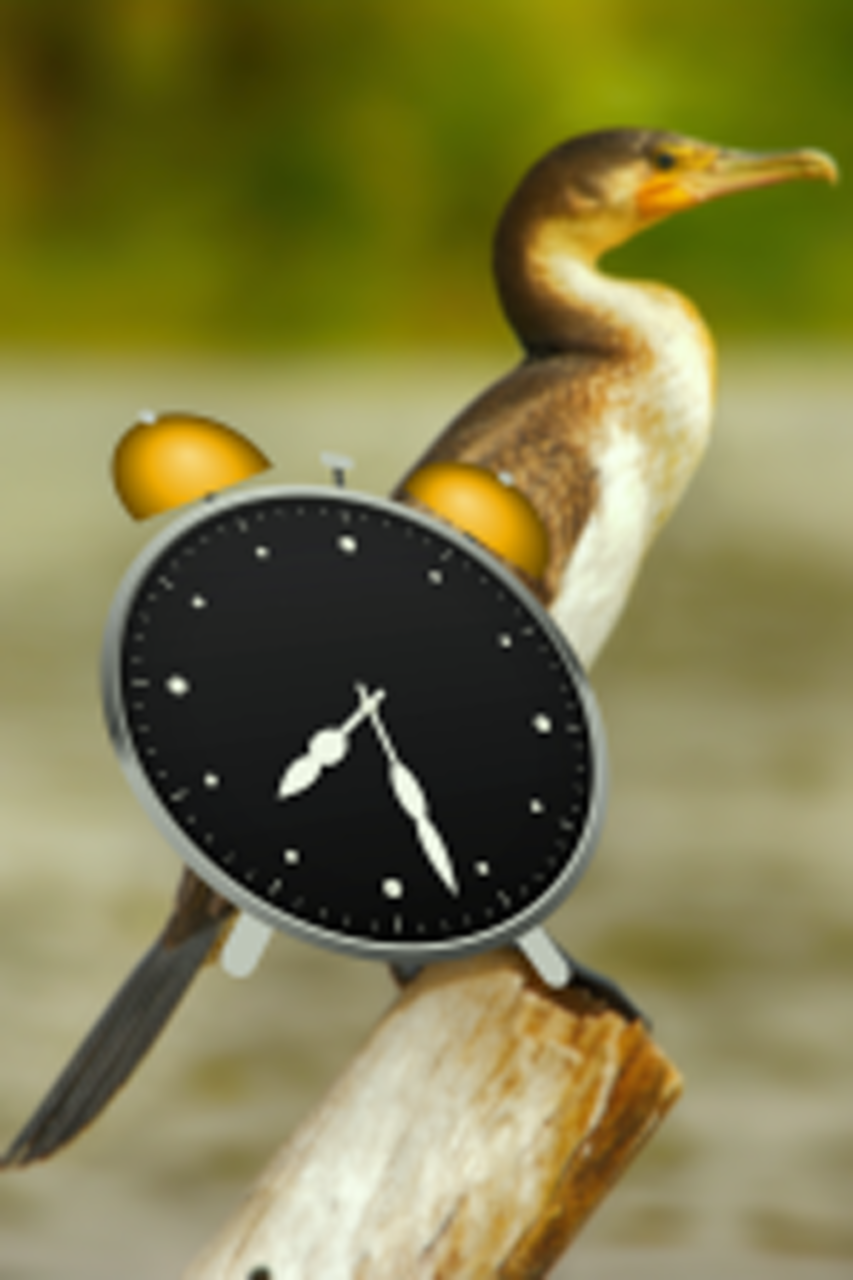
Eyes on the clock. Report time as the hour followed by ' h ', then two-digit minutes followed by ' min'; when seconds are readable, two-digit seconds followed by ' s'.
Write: 7 h 27 min
